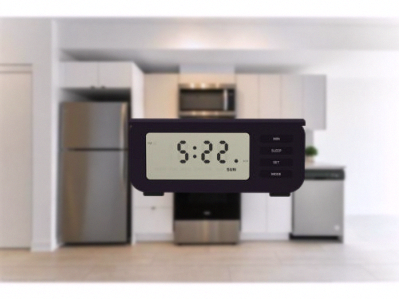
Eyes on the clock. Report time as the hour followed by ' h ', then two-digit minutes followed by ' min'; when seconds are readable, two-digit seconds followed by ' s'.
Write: 5 h 22 min
